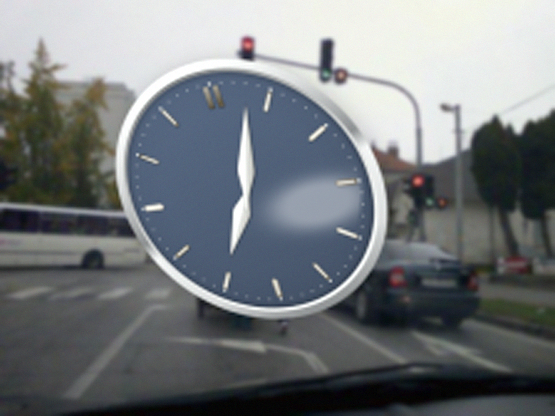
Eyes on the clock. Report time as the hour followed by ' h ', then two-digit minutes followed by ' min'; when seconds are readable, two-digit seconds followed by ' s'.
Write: 7 h 03 min
